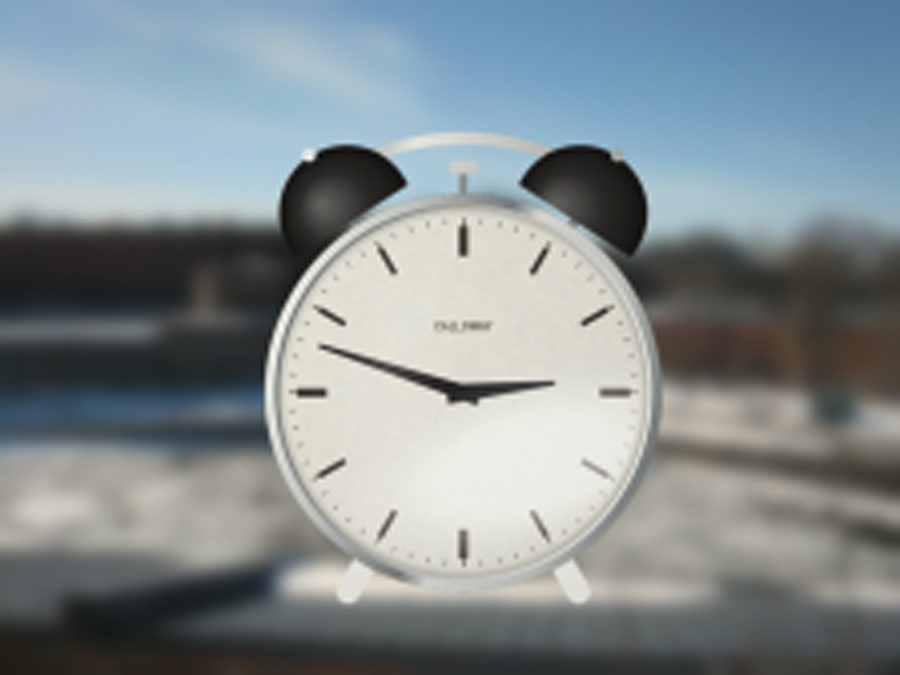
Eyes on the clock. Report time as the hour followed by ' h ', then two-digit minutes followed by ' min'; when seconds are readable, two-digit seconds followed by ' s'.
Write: 2 h 48 min
